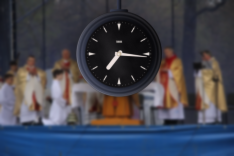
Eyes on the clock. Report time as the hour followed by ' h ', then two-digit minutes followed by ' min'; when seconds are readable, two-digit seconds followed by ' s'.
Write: 7 h 16 min
